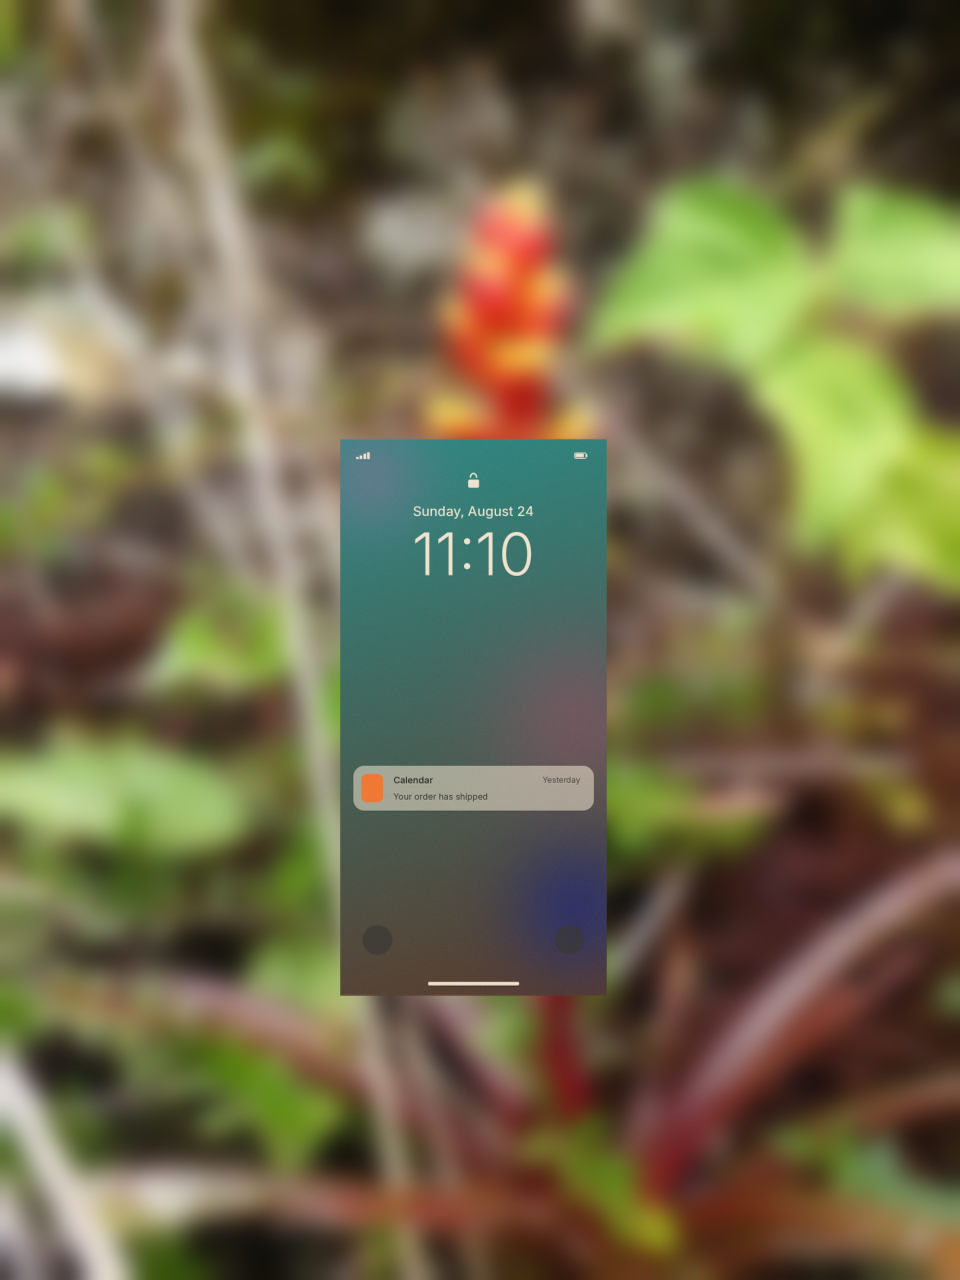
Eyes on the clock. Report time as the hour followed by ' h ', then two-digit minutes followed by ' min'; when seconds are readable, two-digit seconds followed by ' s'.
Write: 11 h 10 min
